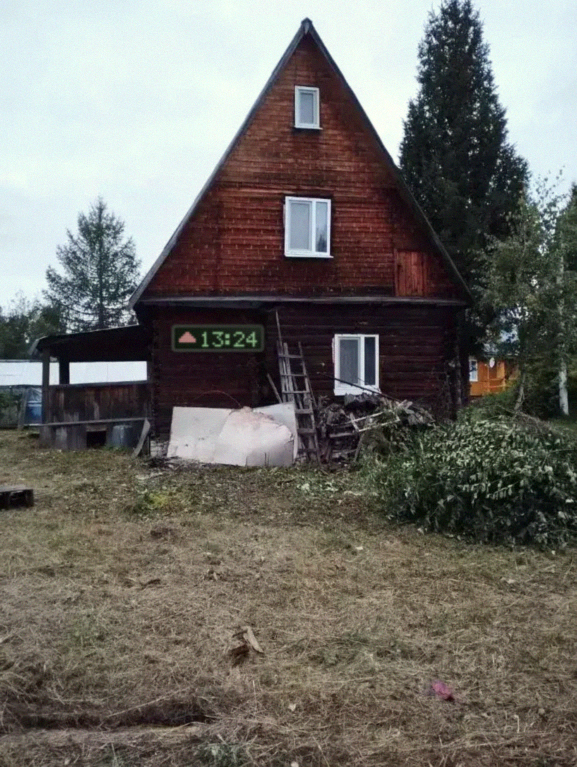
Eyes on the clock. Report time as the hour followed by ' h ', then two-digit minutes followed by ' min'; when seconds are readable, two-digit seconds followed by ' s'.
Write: 13 h 24 min
